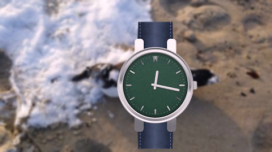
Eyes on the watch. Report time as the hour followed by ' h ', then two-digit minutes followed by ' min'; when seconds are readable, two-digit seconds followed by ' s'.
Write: 12 h 17 min
